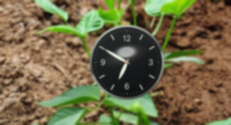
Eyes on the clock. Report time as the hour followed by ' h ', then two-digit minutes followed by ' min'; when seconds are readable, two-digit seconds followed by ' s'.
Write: 6 h 50 min
